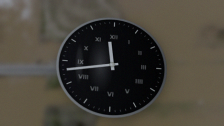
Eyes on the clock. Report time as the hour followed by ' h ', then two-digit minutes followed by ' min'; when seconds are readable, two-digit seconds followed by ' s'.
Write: 11 h 43 min
